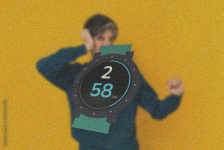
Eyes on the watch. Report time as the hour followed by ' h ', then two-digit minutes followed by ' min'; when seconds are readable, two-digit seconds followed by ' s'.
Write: 2 h 58 min
